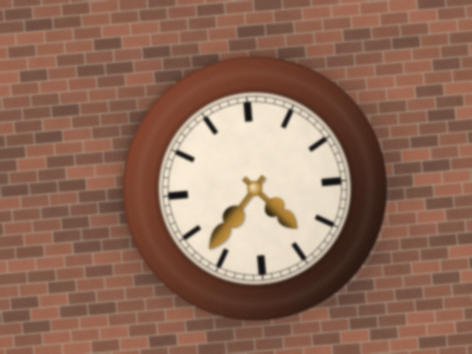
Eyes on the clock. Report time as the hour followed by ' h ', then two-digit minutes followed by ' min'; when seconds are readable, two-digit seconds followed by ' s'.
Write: 4 h 37 min
